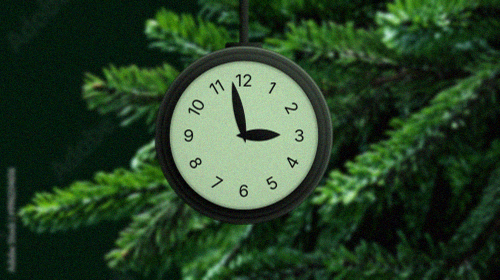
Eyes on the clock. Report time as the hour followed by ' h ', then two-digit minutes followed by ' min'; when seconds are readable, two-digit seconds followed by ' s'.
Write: 2 h 58 min
